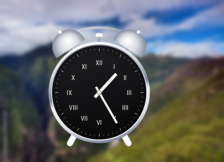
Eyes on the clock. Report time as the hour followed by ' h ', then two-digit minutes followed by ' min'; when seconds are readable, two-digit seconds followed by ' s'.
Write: 1 h 25 min
